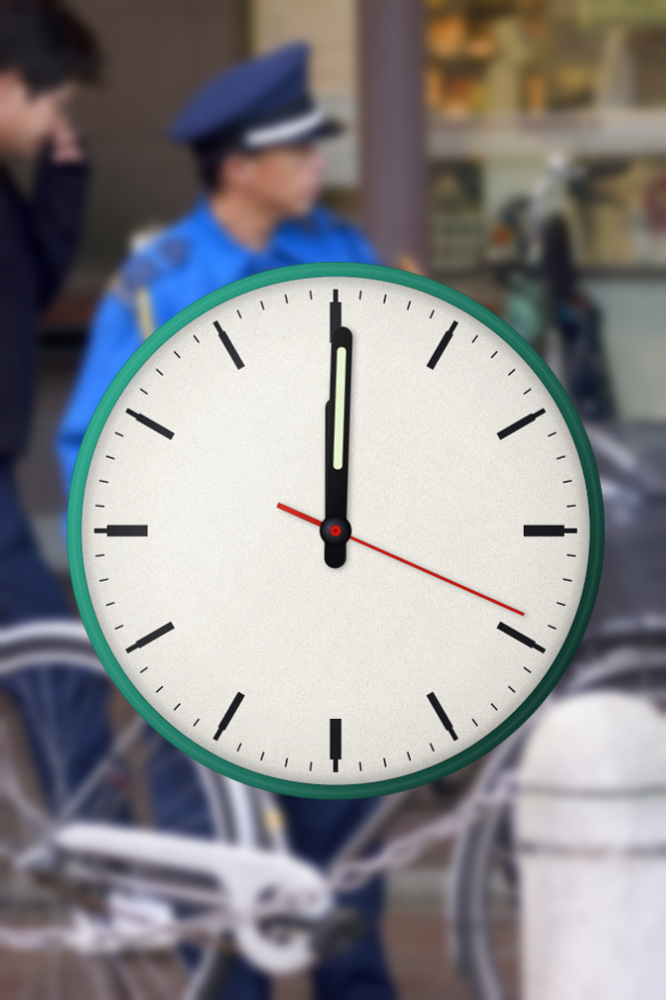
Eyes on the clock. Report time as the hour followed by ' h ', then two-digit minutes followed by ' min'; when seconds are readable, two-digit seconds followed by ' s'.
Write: 12 h 00 min 19 s
